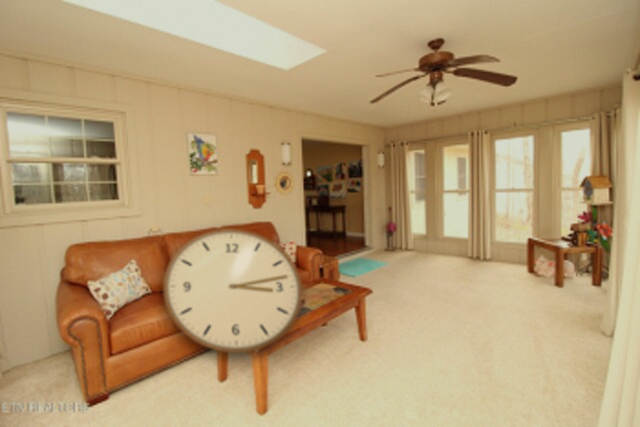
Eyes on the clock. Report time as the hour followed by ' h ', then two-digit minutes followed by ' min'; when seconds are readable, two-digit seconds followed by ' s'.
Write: 3 h 13 min
